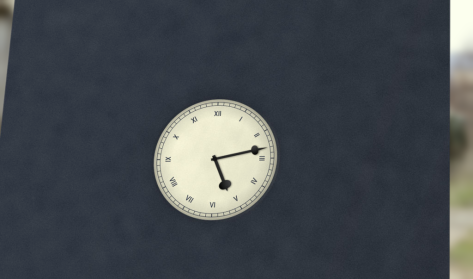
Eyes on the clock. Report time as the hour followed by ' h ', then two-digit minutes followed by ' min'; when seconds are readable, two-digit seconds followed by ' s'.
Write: 5 h 13 min
